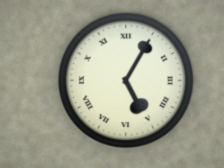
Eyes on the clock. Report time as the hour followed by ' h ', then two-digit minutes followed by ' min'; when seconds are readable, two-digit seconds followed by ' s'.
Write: 5 h 05 min
